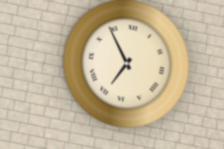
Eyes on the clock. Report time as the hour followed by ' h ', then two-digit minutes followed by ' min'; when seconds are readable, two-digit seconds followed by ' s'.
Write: 6 h 54 min
